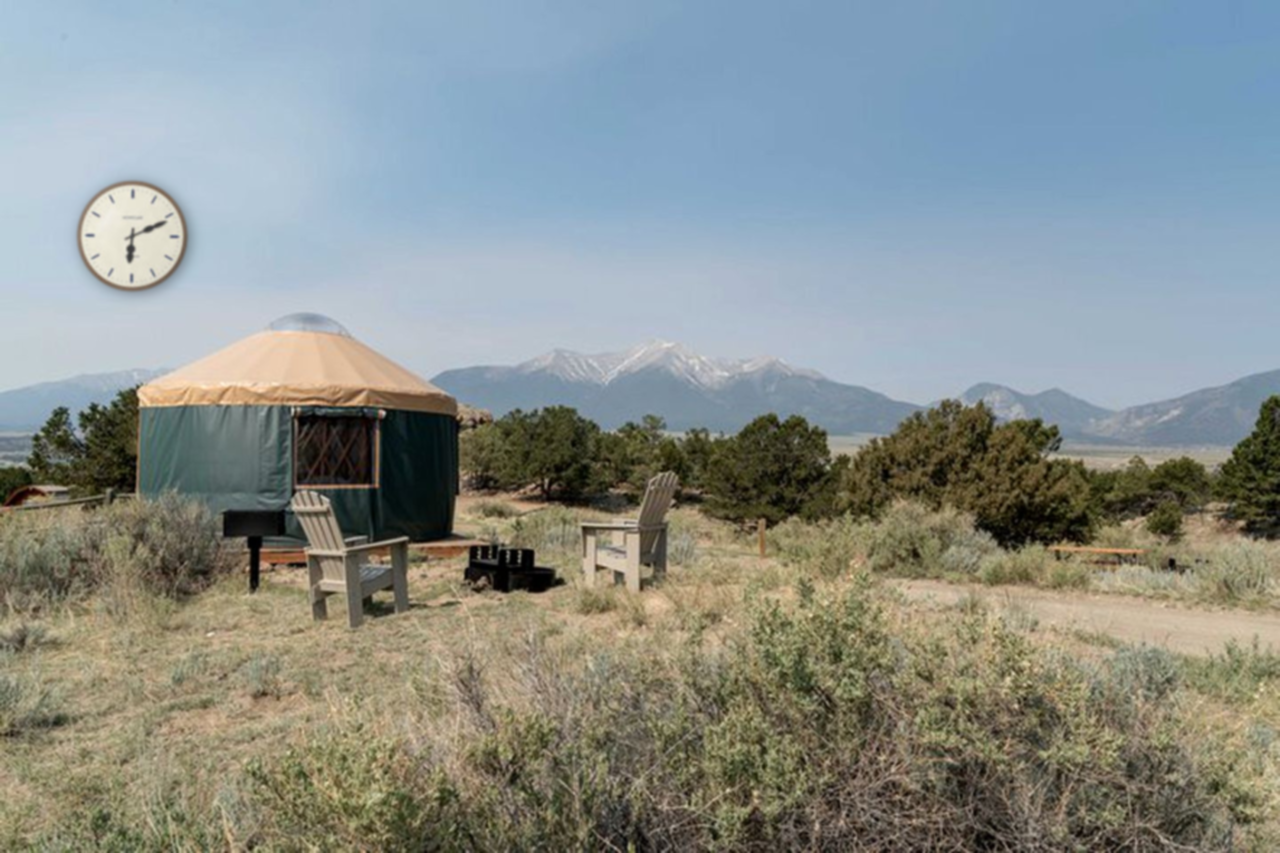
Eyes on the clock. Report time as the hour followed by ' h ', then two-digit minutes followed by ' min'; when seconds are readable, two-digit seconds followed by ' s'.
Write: 6 h 11 min
